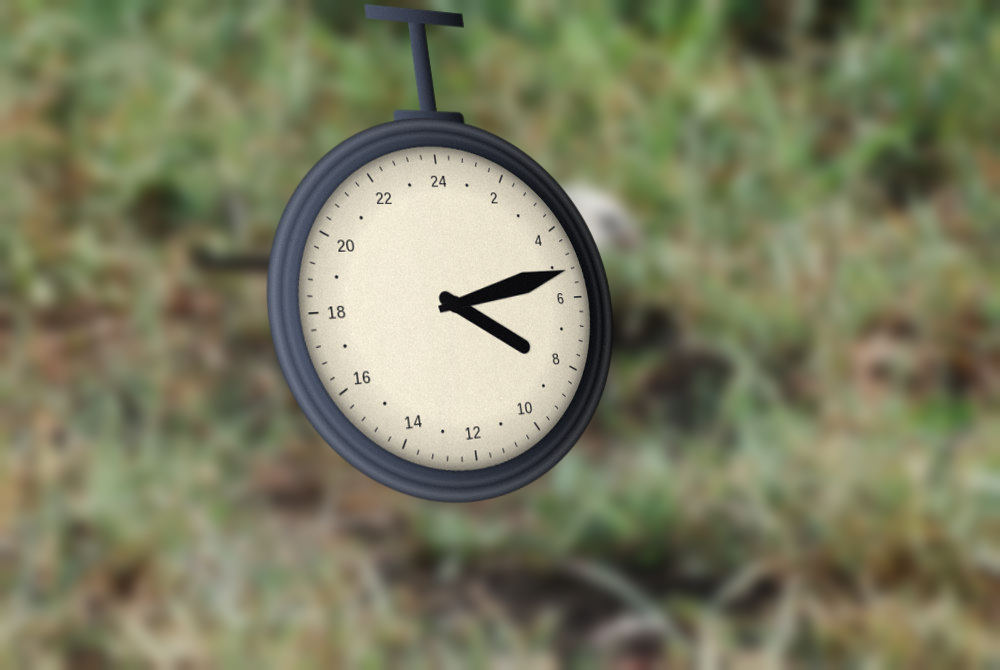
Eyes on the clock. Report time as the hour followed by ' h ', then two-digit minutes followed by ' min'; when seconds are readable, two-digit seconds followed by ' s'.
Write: 8 h 13 min
